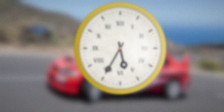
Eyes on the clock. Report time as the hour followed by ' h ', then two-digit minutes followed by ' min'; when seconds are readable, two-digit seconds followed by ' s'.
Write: 5 h 35 min
